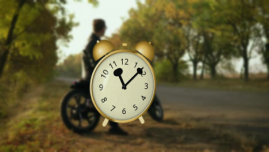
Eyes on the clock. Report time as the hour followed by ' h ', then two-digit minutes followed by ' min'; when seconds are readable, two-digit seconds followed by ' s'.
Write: 11 h 08 min
